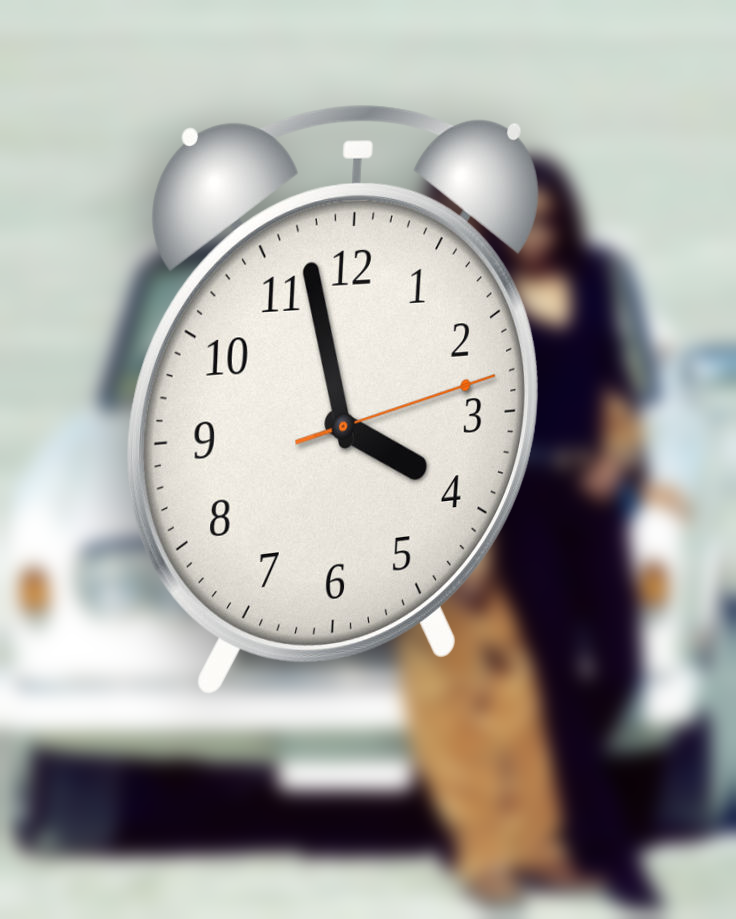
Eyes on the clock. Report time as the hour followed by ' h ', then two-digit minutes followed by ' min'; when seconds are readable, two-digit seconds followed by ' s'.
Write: 3 h 57 min 13 s
